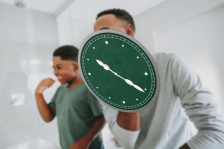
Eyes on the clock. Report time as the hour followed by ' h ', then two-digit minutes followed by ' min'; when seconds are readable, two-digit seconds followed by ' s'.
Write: 10 h 21 min
